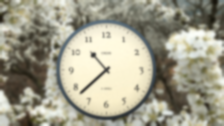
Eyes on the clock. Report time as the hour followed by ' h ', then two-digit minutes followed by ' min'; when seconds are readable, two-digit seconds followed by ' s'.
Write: 10 h 38 min
